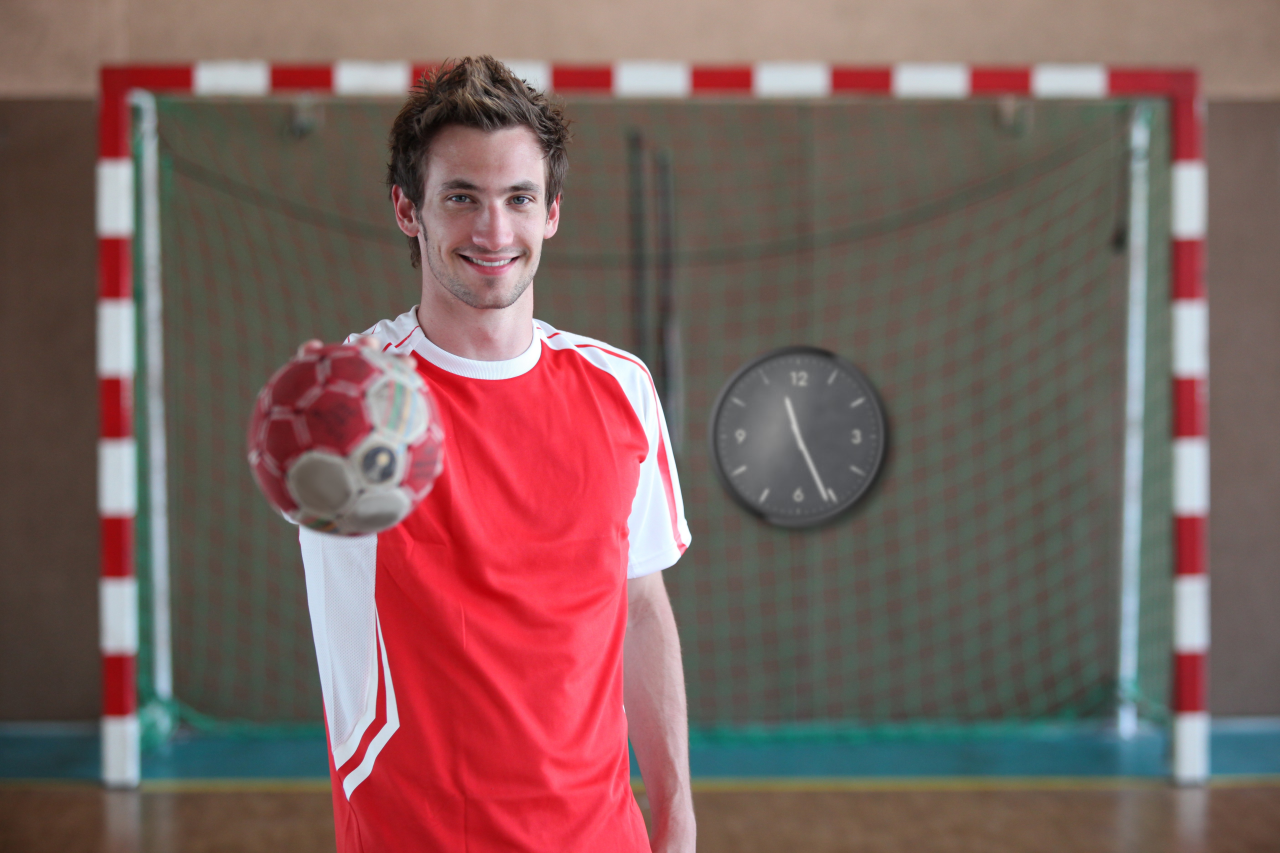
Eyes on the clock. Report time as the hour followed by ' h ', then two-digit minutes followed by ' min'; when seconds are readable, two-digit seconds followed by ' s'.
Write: 11 h 26 min
